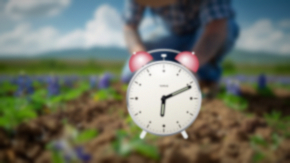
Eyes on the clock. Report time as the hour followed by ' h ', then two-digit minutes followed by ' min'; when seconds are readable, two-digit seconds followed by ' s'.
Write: 6 h 11 min
